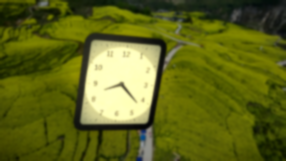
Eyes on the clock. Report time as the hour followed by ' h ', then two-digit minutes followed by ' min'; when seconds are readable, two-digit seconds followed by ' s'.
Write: 8 h 22 min
